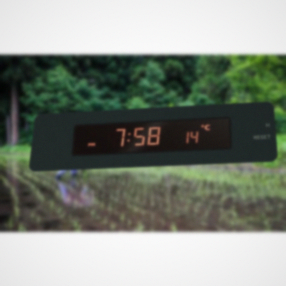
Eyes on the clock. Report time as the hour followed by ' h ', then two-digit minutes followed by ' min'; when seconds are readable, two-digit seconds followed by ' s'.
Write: 7 h 58 min
